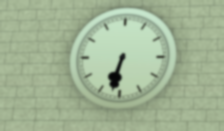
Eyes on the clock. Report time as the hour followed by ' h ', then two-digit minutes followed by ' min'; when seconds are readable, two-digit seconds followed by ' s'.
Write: 6 h 32 min
